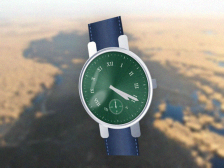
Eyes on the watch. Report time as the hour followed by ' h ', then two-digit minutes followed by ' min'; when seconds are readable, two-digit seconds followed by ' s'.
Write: 4 h 20 min
